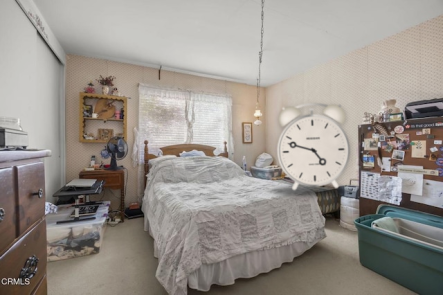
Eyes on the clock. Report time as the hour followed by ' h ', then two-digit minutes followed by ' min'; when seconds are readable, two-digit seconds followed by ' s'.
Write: 4 h 48 min
